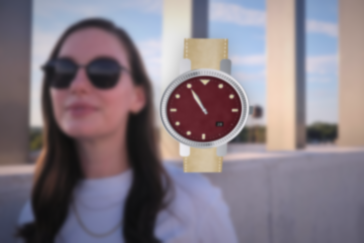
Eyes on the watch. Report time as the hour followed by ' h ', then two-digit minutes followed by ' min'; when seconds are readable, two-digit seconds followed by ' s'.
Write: 10 h 55 min
